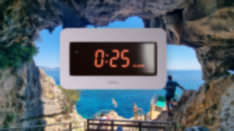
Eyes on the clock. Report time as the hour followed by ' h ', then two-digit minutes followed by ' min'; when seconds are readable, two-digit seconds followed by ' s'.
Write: 0 h 25 min
